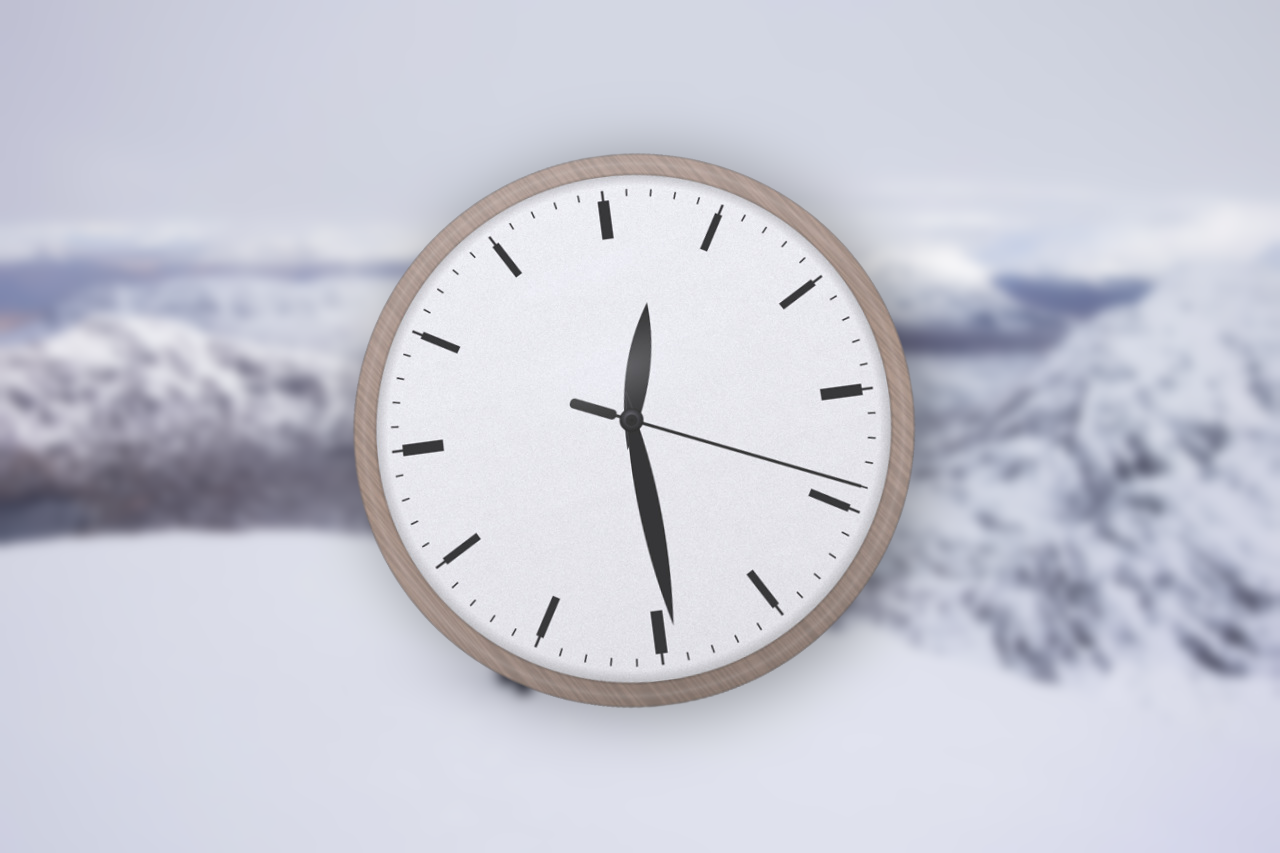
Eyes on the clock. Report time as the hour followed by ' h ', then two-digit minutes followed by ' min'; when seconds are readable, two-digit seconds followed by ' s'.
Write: 12 h 29 min 19 s
